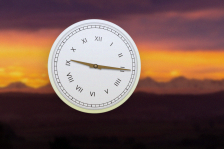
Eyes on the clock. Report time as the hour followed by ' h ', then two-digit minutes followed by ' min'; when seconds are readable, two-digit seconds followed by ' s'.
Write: 9 h 15 min
